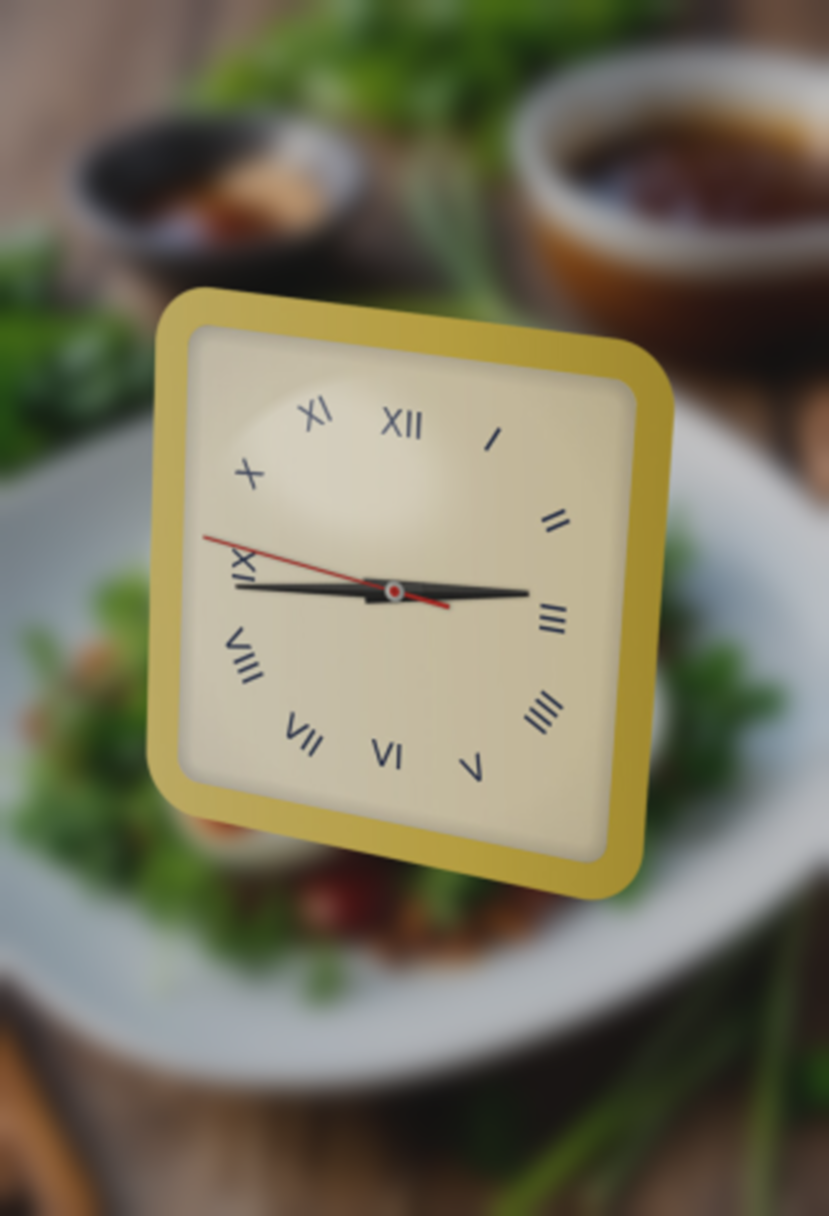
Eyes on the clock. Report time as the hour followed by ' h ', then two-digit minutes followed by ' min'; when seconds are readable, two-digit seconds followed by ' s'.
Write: 2 h 43 min 46 s
